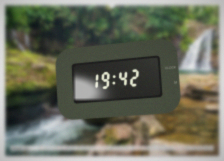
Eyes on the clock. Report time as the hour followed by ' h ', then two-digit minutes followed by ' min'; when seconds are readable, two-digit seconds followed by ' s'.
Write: 19 h 42 min
